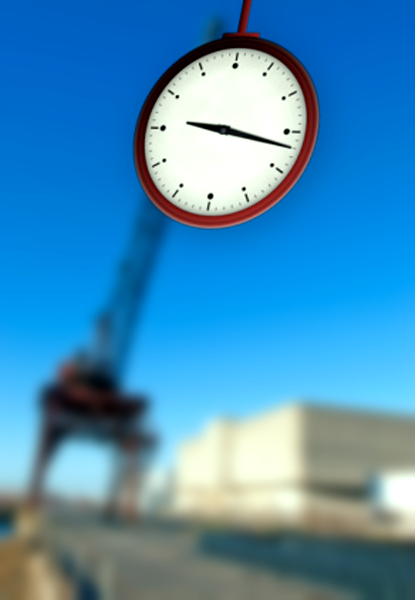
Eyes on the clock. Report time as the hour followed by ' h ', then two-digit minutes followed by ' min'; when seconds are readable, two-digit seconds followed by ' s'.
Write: 9 h 17 min
